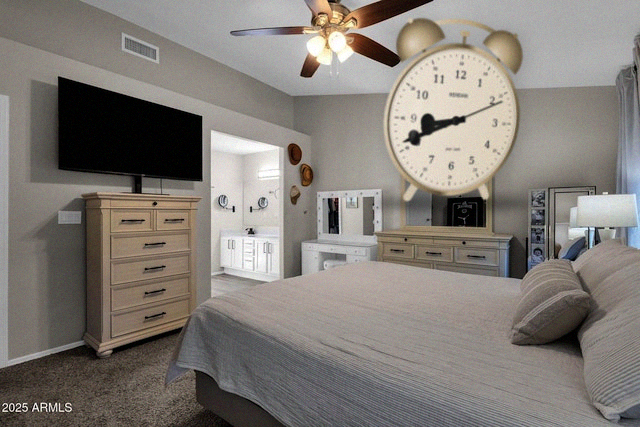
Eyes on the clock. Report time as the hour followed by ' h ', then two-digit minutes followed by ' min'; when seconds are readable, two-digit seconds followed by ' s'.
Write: 8 h 41 min 11 s
